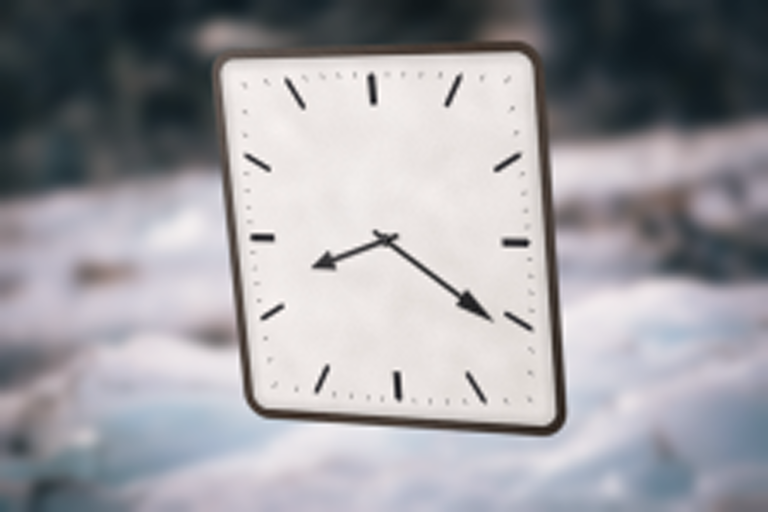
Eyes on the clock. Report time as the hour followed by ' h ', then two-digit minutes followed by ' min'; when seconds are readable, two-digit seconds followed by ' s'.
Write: 8 h 21 min
